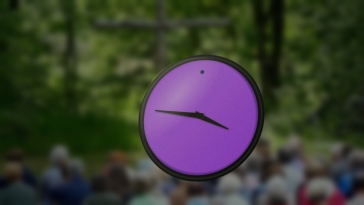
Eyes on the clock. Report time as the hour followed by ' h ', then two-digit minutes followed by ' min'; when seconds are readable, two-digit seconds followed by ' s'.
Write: 3 h 46 min
